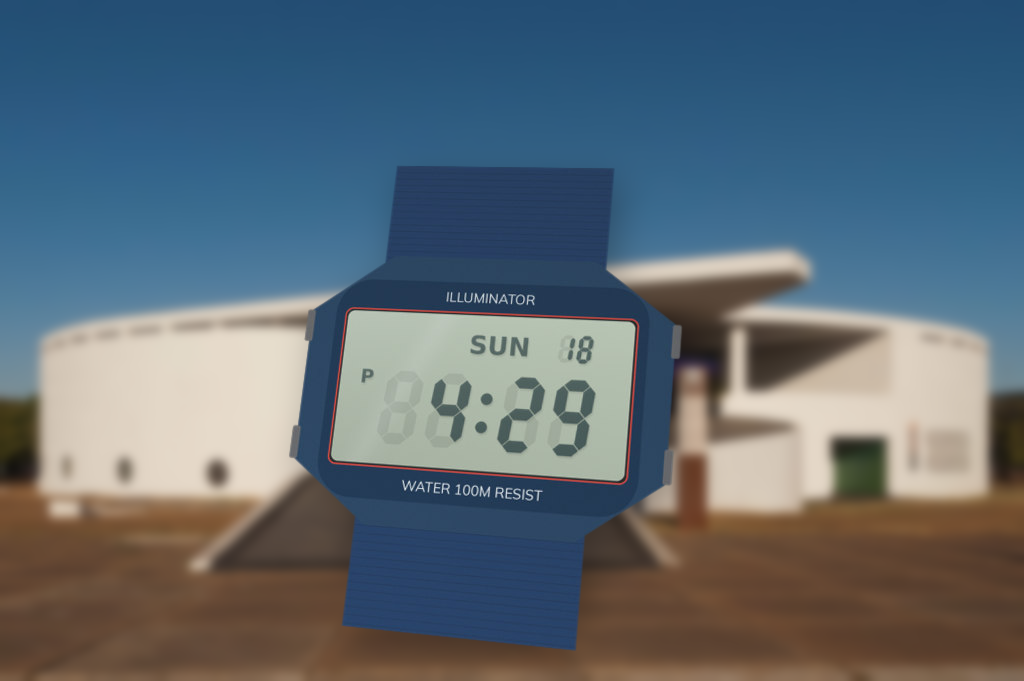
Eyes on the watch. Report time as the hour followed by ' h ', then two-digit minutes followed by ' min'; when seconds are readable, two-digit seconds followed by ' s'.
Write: 4 h 29 min
